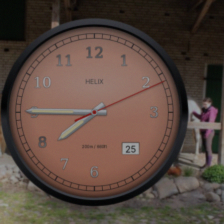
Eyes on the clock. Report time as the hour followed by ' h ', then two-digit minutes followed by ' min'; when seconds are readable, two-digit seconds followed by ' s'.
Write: 7 h 45 min 11 s
